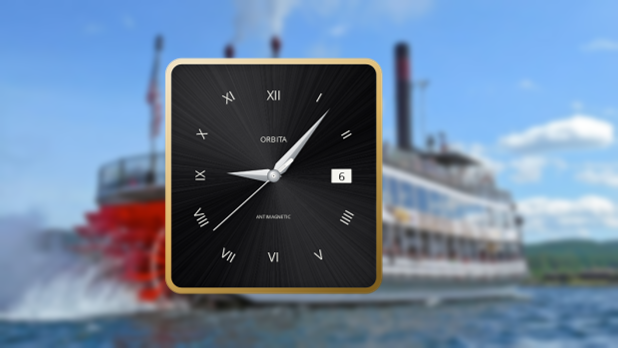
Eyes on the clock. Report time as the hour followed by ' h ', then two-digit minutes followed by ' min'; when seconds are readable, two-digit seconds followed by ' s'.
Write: 9 h 06 min 38 s
